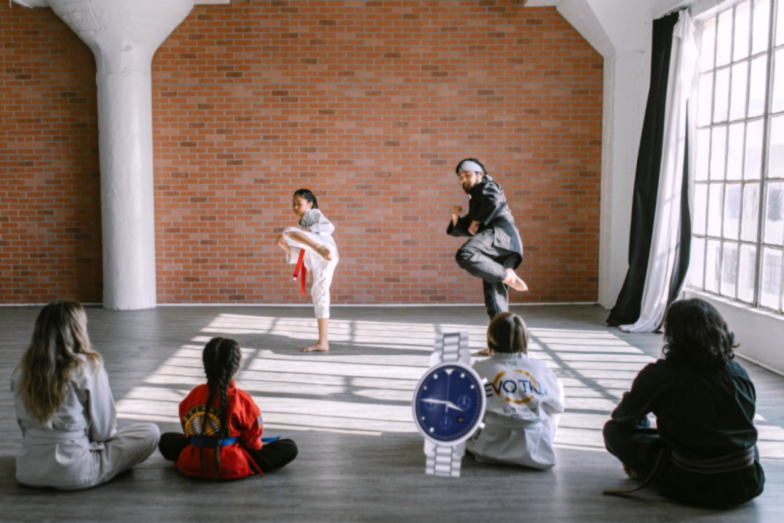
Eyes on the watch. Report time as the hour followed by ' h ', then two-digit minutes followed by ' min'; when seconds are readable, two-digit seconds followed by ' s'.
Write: 3 h 46 min
